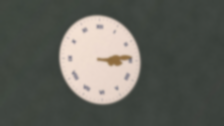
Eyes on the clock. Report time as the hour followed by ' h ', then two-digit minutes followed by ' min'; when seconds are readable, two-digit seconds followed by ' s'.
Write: 3 h 14 min
